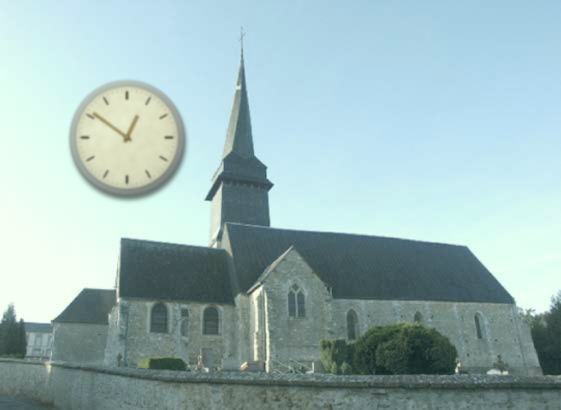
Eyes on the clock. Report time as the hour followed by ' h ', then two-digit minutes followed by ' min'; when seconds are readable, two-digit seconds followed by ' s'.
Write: 12 h 51 min
